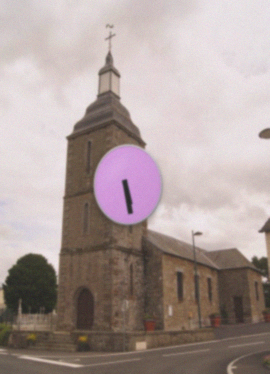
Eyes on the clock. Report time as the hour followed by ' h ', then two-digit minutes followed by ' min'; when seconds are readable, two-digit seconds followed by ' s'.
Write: 5 h 28 min
